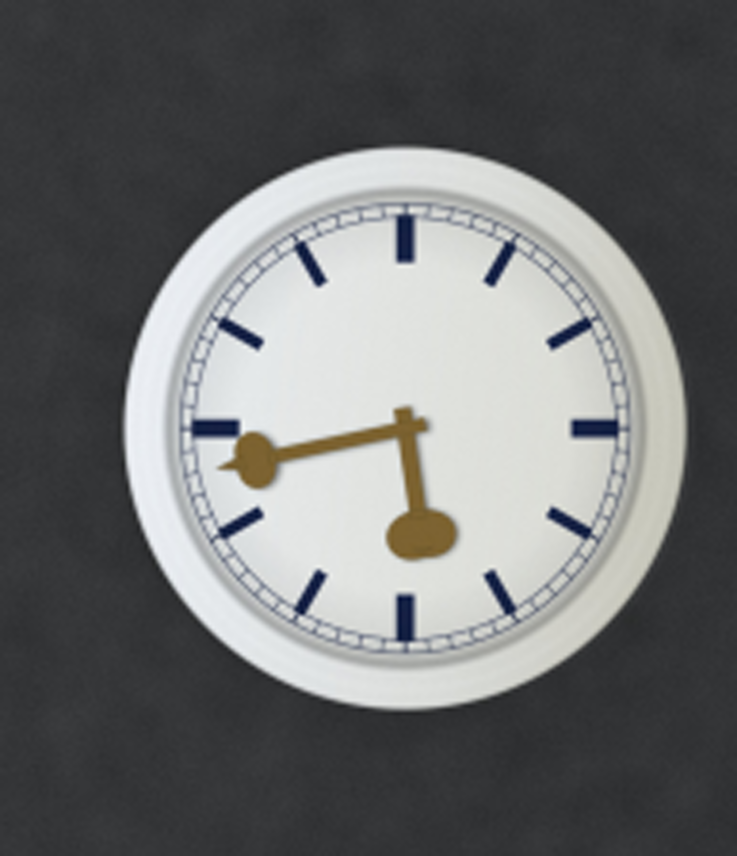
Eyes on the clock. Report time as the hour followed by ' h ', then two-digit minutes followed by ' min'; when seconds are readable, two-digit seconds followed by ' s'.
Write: 5 h 43 min
